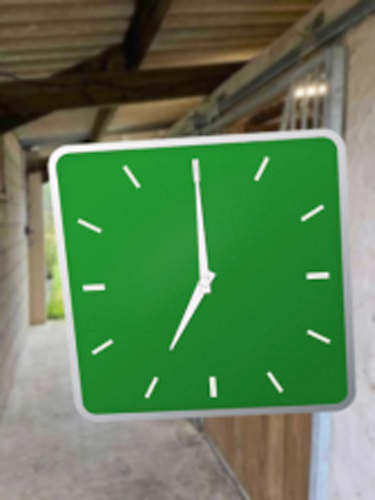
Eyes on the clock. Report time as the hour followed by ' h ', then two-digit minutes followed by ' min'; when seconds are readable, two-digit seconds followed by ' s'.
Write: 7 h 00 min
